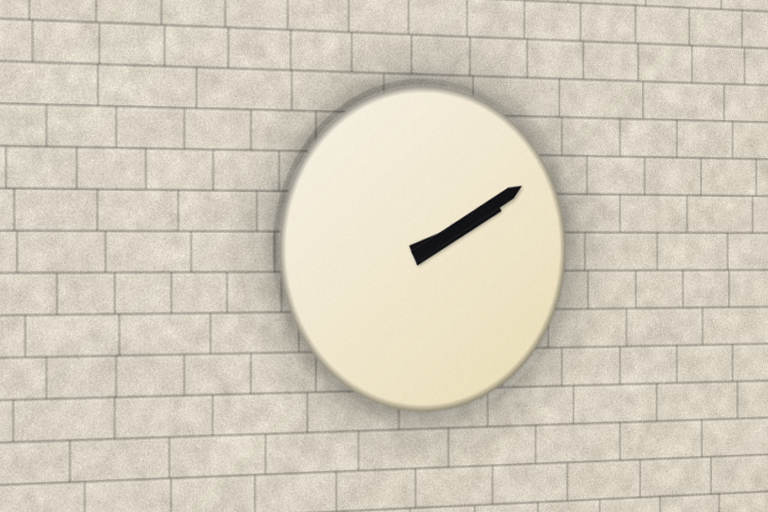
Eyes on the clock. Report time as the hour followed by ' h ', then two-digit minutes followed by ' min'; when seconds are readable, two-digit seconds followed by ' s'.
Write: 2 h 10 min
